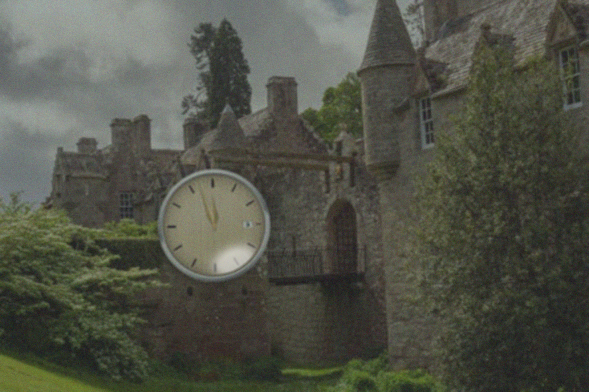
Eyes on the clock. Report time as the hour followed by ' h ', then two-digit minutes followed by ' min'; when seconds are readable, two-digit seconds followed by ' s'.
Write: 11 h 57 min
